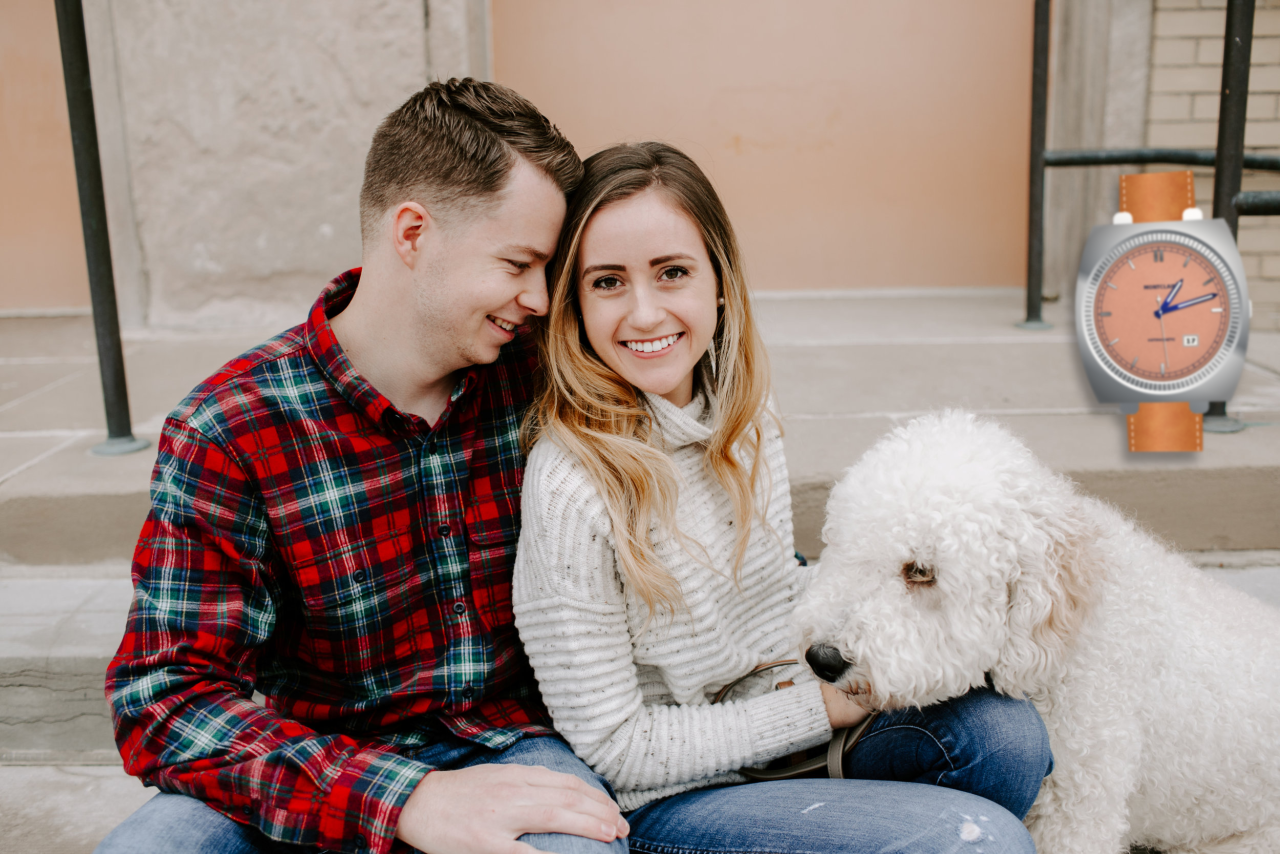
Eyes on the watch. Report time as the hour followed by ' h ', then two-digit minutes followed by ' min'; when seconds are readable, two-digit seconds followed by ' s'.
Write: 1 h 12 min 29 s
